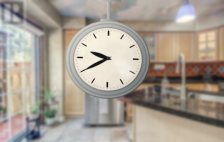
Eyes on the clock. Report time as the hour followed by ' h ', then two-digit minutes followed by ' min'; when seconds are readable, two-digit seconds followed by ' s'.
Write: 9 h 40 min
